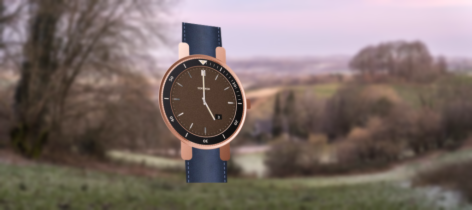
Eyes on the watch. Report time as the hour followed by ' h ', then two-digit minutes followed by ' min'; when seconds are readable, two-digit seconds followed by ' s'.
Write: 5 h 00 min
